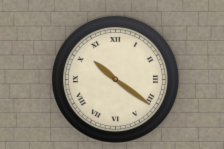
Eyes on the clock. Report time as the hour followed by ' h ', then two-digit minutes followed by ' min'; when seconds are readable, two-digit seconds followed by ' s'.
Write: 10 h 21 min
